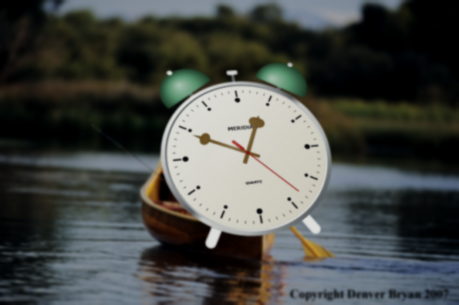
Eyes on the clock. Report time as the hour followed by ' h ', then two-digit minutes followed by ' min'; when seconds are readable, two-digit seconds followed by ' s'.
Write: 12 h 49 min 23 s
